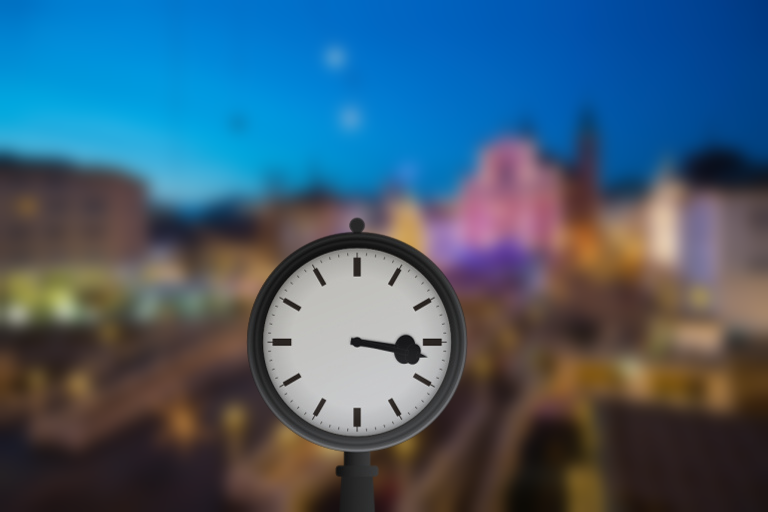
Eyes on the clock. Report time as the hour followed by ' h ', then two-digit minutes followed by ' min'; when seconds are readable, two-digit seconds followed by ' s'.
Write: 3 h 17 min
